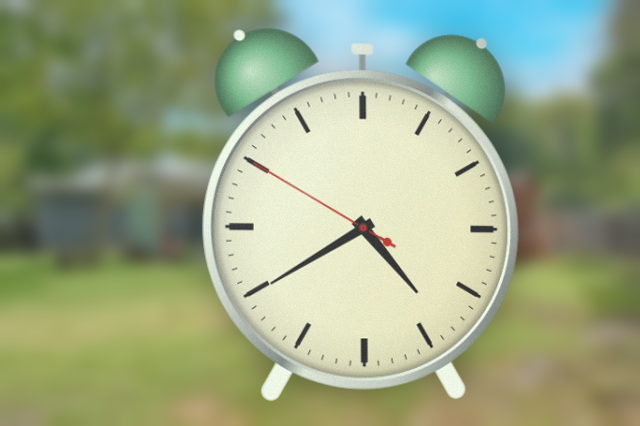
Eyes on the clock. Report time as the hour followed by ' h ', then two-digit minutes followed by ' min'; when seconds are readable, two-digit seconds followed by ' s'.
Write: 4 h 39 min 50 s
